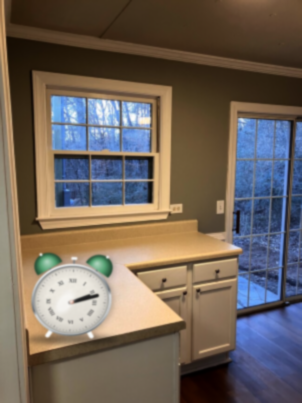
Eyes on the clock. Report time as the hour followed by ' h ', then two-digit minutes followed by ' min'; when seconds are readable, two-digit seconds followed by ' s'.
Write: 2 h 12 min
